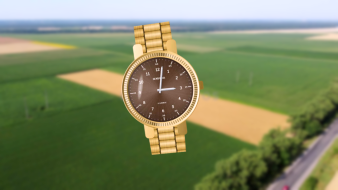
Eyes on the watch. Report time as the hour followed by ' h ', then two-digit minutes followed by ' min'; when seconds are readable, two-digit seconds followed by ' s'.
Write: 3 h 02 min
